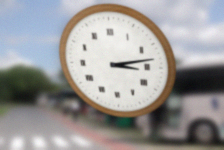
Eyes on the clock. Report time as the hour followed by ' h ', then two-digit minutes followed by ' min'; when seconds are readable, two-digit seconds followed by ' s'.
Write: 3 h 13 min
